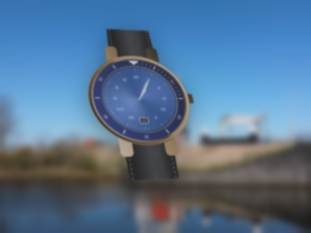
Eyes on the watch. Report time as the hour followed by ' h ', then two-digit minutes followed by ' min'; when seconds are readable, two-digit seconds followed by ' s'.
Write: 1 h 05 min
